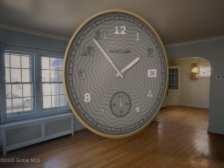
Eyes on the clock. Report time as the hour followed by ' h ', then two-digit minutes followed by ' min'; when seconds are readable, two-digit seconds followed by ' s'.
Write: 1 h 53 min
